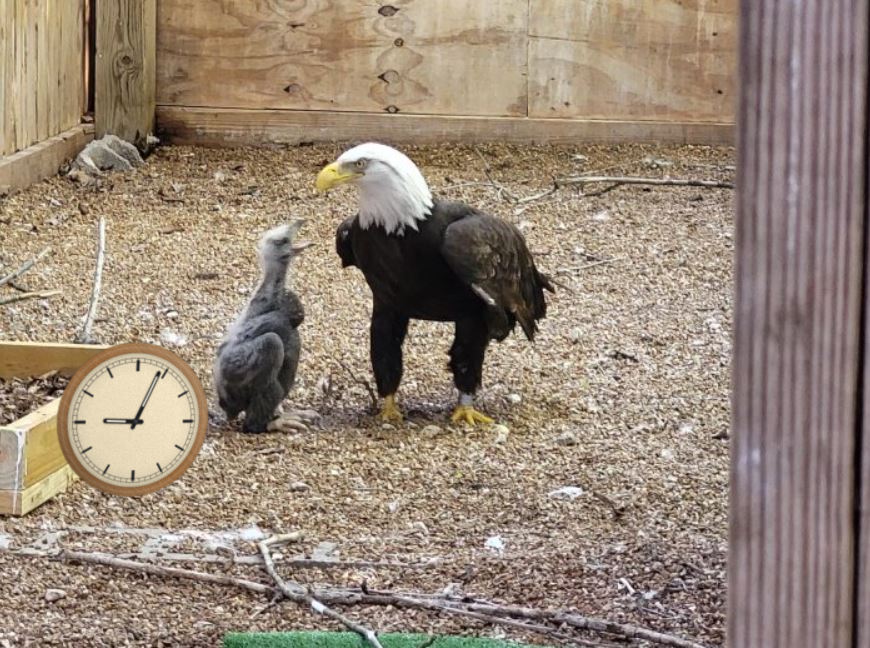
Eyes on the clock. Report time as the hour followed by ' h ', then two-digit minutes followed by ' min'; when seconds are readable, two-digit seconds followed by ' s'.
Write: 9 h 04 min
